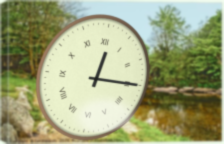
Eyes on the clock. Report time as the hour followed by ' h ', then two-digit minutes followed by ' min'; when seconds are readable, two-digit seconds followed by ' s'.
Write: 12 h 15 min
